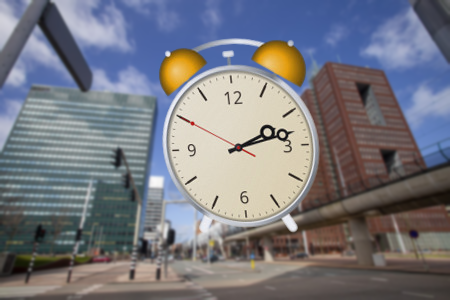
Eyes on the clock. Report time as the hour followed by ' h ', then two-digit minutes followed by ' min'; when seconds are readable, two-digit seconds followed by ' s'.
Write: 2 h 12 min 50 s
